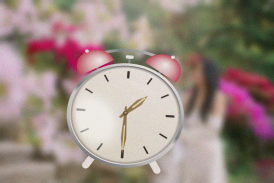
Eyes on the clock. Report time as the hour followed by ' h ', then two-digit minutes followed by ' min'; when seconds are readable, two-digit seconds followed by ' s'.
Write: 1 h 30 min
